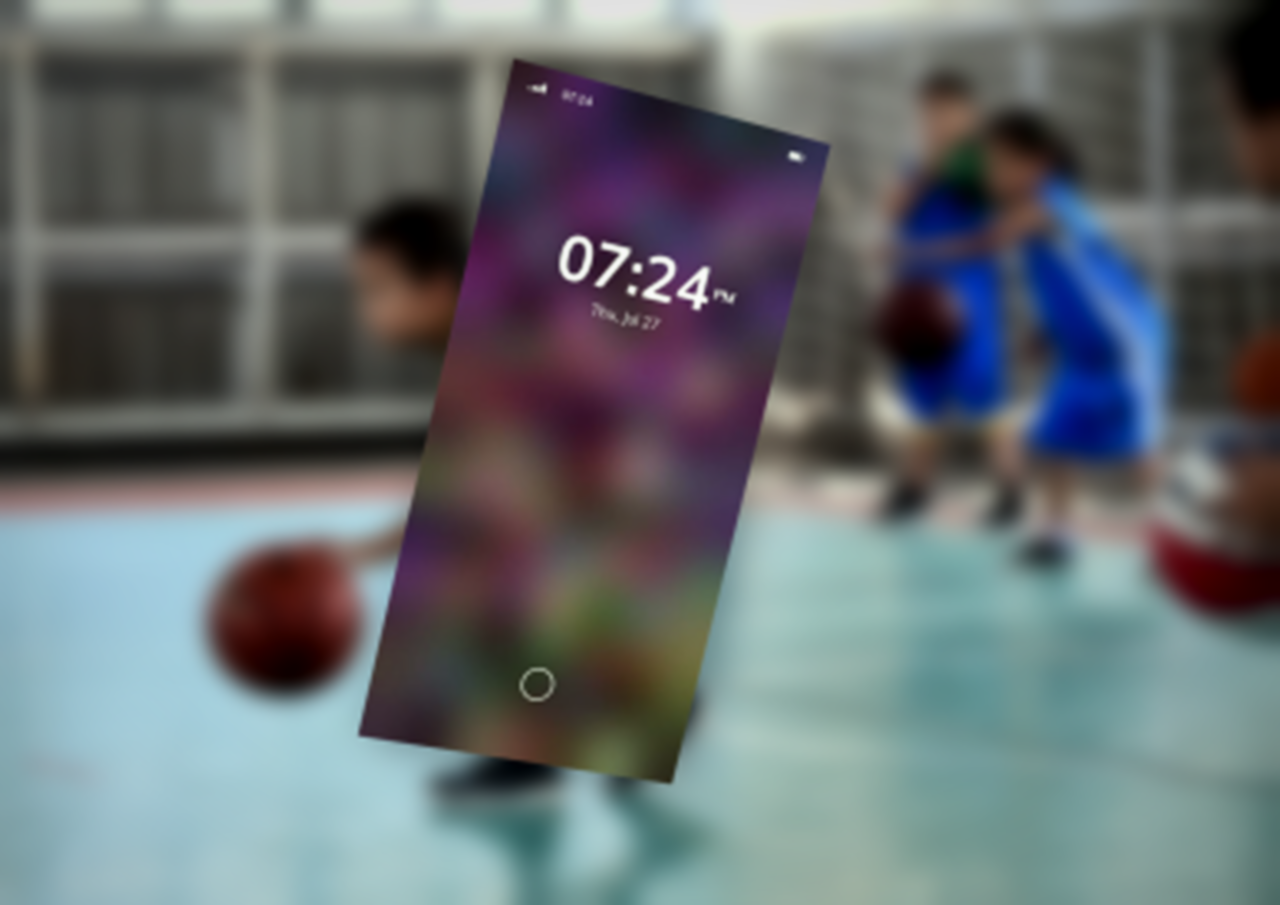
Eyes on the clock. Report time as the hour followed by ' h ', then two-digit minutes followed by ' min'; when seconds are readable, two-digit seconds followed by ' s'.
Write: 7 h 24 min
